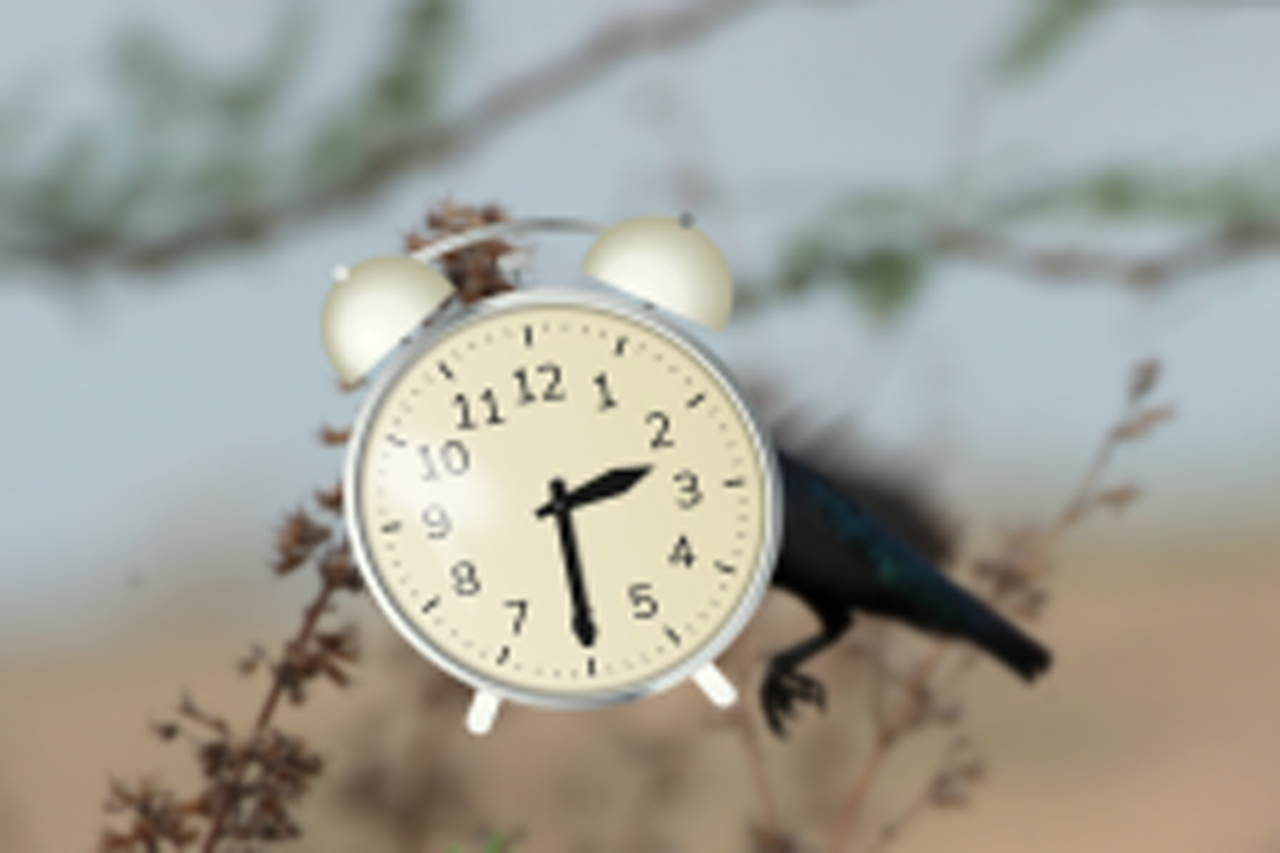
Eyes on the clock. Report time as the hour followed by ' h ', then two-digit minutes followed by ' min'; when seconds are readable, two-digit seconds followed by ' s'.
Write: 2 h 30 min
